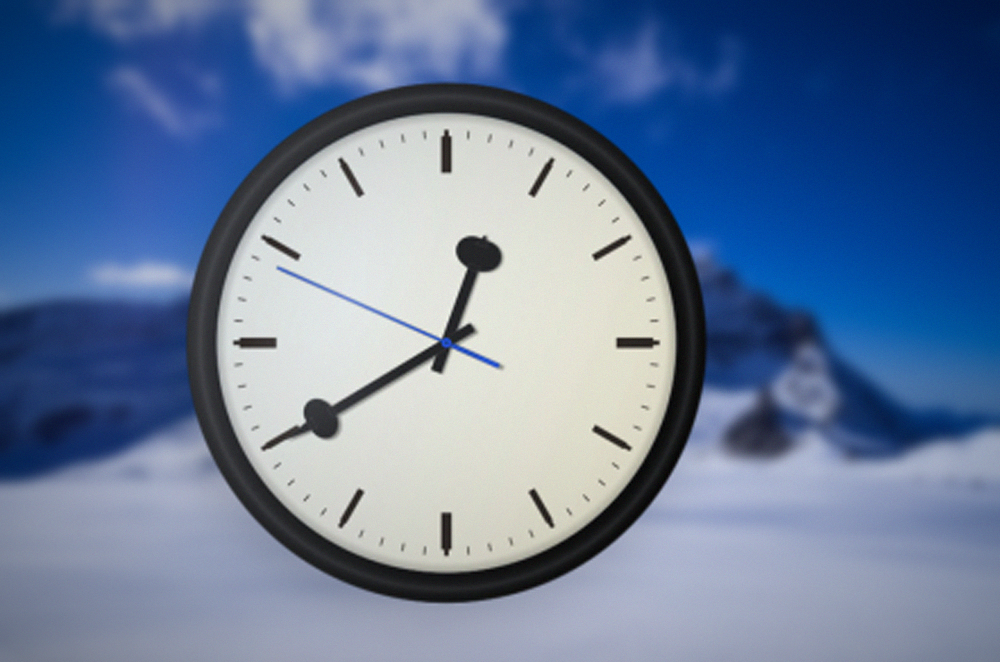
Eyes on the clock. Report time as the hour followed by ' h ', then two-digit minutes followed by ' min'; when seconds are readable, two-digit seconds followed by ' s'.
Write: 12 h 39 min 49 s
